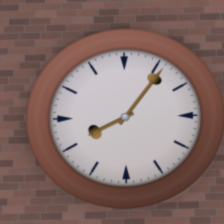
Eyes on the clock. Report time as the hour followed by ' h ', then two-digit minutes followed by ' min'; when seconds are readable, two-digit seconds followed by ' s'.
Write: 8 h 06 min
